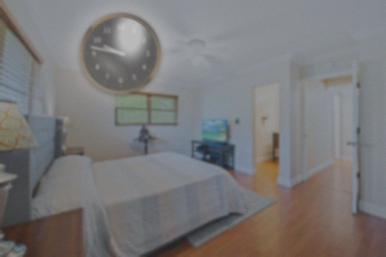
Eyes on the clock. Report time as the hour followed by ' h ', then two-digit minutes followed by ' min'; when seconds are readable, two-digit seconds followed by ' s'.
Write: 9 h 47 min
